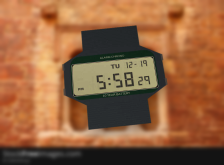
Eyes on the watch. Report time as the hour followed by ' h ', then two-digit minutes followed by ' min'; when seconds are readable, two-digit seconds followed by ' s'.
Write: 5 h 58 min 29 s
